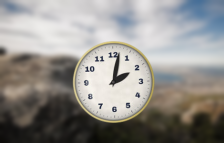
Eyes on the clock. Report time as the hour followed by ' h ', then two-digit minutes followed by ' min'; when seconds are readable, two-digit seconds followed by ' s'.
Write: 2 h 02 min
